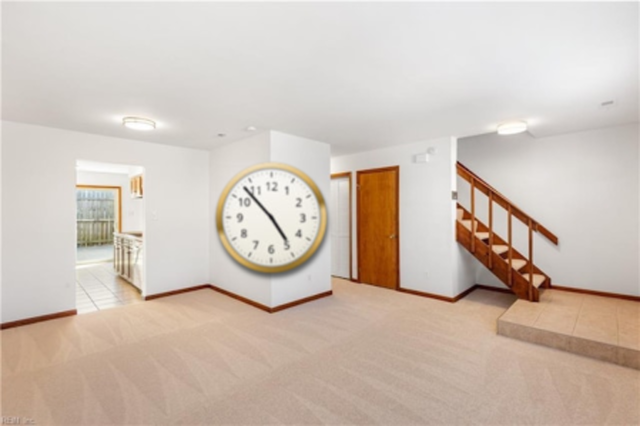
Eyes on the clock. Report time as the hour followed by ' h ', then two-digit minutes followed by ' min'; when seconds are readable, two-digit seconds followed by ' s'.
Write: 4 h 53 min
